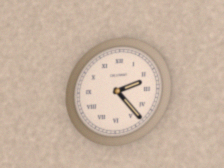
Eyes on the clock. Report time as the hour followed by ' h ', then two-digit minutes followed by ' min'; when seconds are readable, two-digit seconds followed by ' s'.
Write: 2 h 23 min
